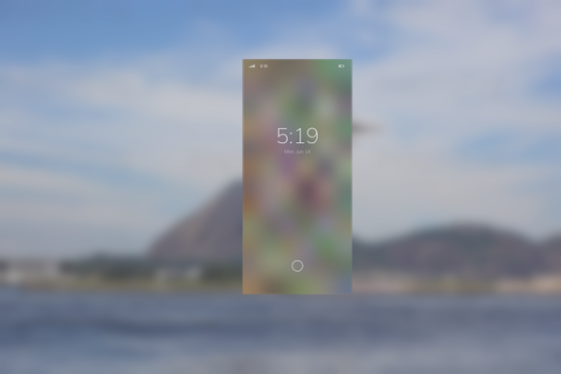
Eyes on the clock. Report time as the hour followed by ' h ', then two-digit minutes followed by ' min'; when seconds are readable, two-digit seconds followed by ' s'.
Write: 5 h 19 min
